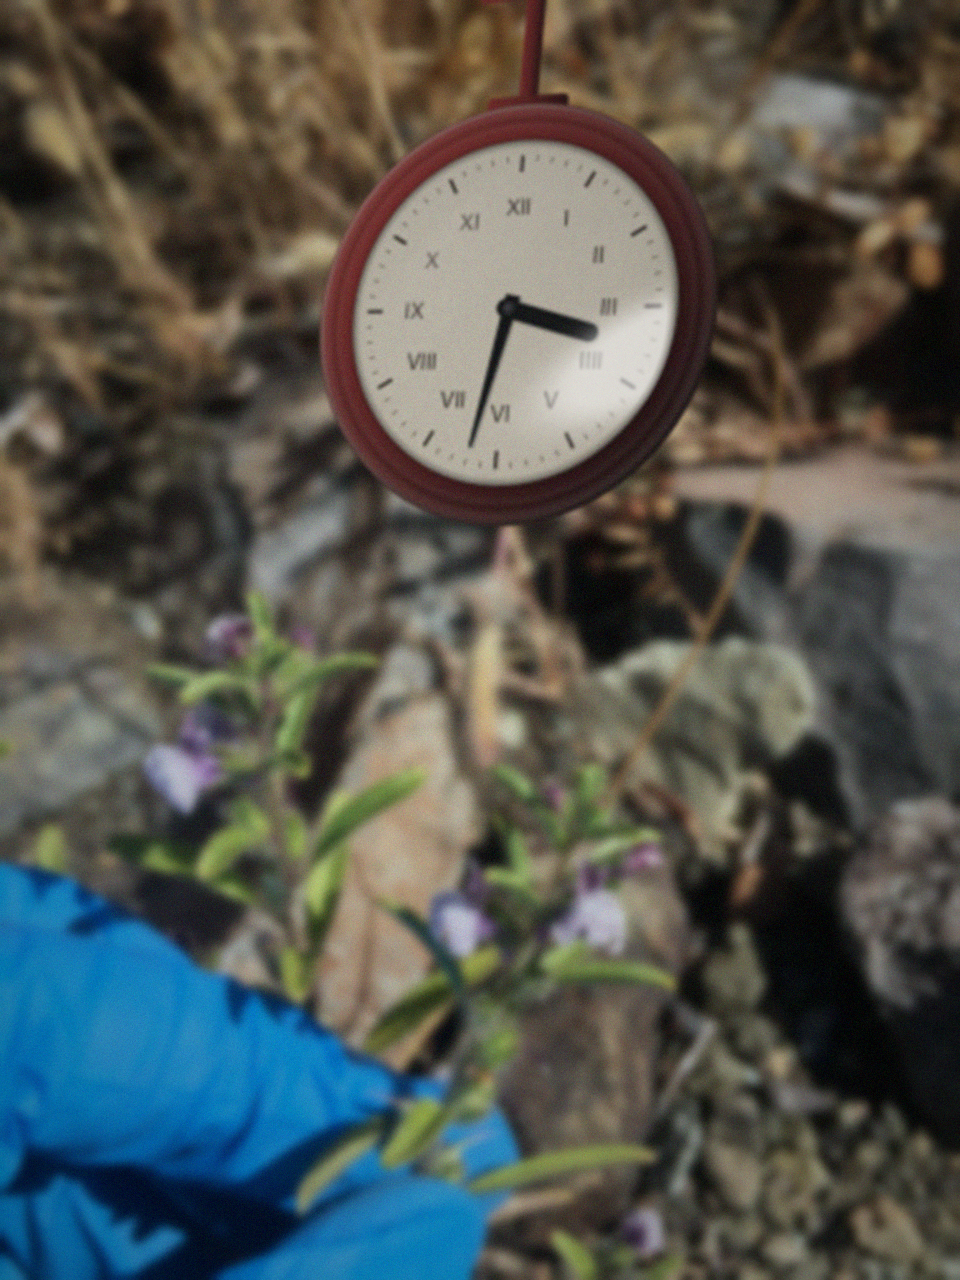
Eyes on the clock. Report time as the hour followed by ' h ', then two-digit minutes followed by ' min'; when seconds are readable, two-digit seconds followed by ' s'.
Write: 3 h 32 min
